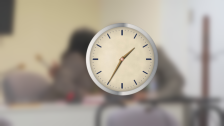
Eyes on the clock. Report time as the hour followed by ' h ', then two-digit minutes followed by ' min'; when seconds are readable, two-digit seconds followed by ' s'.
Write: 1 h 35 min
